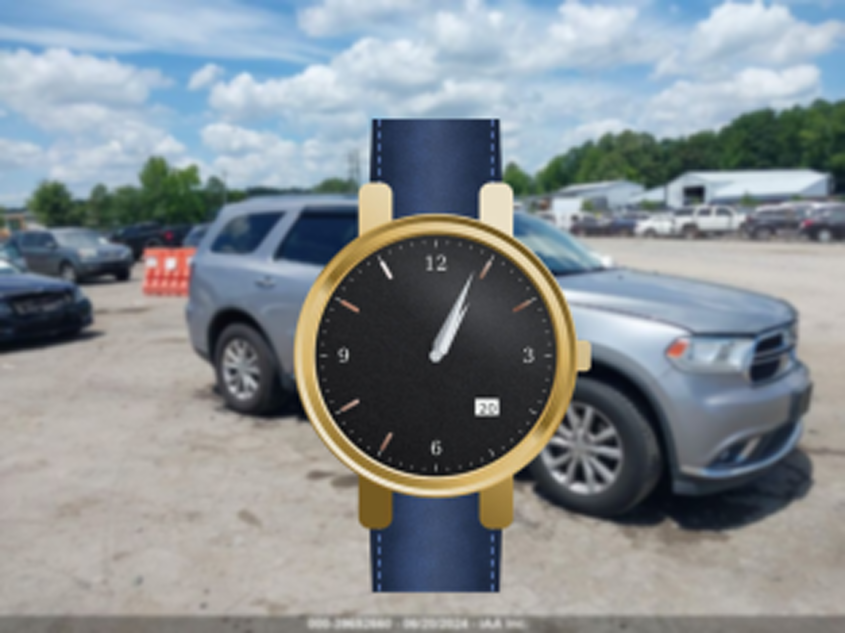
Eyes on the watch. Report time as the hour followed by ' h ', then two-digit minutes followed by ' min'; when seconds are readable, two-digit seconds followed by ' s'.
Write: 1 h 04 min
